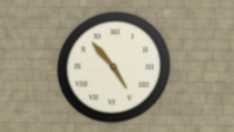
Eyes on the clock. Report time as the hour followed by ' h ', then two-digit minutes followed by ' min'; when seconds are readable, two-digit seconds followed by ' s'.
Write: 4 h 53 min
